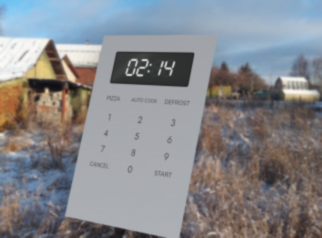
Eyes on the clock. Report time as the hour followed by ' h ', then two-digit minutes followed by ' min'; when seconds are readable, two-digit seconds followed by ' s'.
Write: 2 h 14 min
